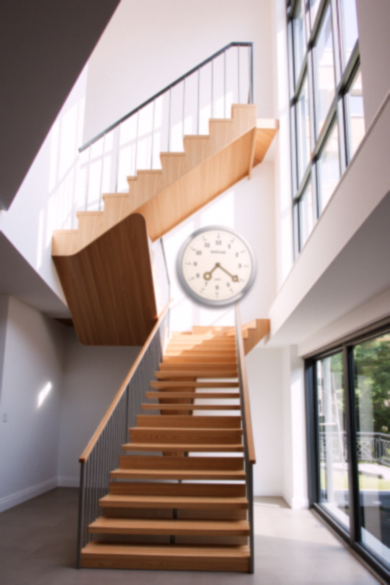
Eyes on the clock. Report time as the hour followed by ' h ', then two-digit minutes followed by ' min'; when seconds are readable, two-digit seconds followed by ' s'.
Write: 7 h 21 min
